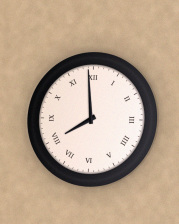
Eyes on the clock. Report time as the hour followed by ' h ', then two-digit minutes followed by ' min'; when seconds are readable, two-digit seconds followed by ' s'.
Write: 7 h 59 min
